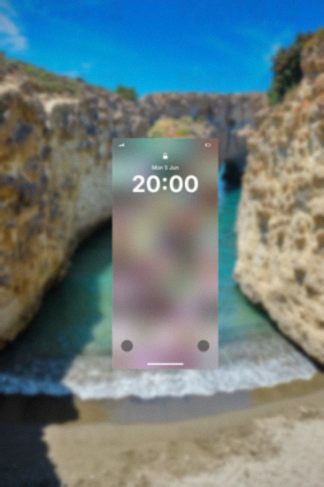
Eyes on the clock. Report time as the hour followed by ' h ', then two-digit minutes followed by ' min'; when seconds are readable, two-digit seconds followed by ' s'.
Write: 20 h 00 min
